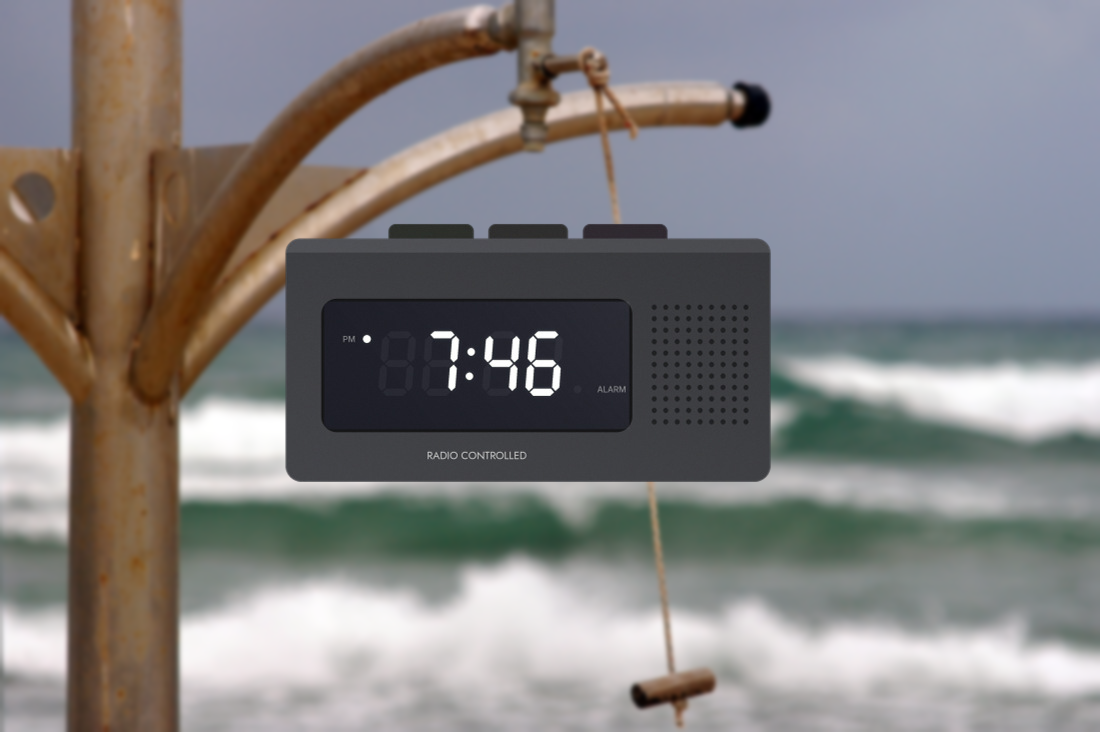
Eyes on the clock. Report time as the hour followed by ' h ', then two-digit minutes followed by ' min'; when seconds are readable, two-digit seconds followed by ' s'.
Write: 7 h 46 min
